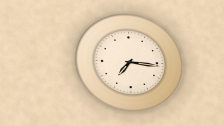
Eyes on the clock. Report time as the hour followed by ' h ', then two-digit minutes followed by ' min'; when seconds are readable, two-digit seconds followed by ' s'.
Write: 7 h 16 min
